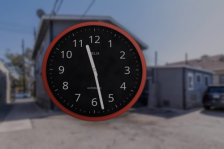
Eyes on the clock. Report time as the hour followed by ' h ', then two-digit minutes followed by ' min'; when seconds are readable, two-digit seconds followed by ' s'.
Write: 11 h 28 min
